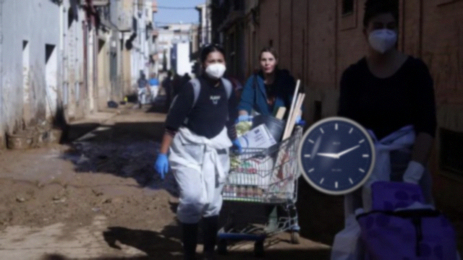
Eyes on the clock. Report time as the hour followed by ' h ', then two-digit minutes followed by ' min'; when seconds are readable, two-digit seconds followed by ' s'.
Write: 9 h 11 min
